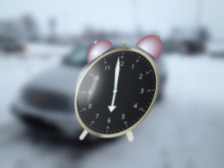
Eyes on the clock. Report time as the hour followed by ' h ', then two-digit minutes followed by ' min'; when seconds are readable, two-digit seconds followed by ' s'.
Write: 5 h 59 min
